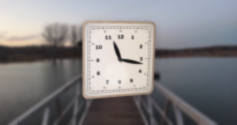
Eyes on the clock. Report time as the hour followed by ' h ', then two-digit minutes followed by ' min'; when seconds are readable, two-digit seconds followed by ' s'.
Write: 11 h 17 min
